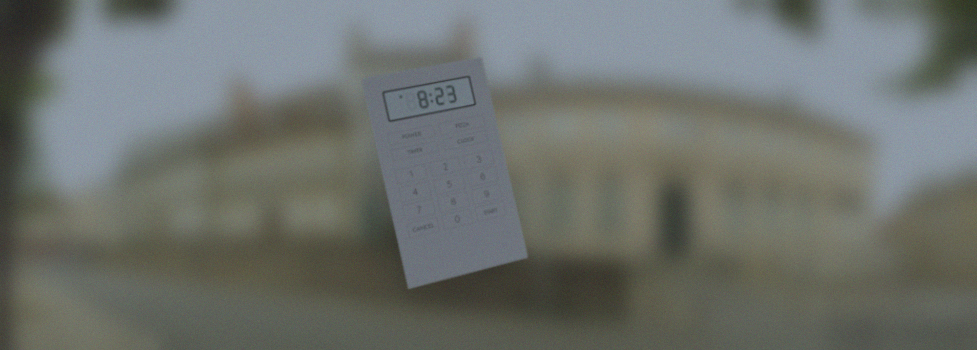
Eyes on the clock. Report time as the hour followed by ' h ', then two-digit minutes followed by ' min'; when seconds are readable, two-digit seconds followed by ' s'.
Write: 8 h 23 min
